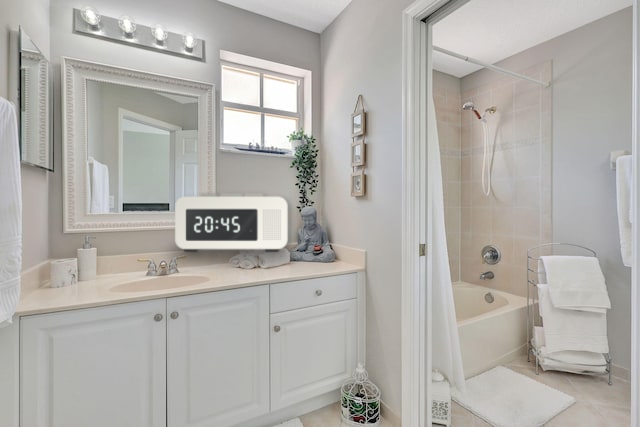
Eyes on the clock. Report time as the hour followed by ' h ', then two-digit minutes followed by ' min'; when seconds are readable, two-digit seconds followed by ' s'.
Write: 20 h 45 min
